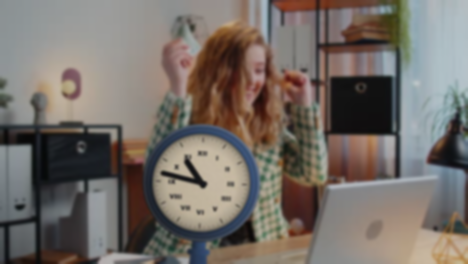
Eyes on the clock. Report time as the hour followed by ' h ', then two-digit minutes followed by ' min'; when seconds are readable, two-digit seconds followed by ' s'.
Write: 10 h 47 min
